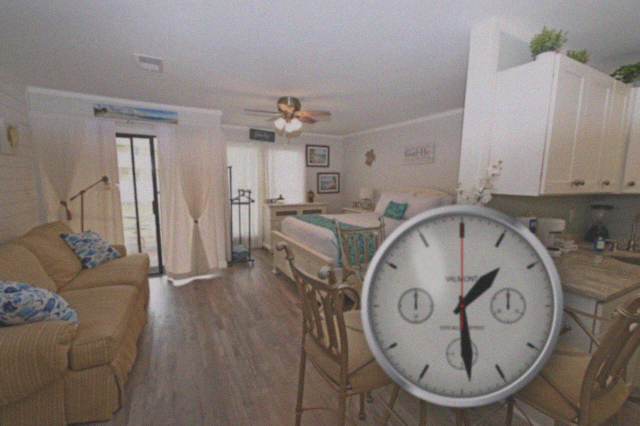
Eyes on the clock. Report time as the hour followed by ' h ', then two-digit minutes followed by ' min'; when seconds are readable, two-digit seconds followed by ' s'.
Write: 1 h 29 min
